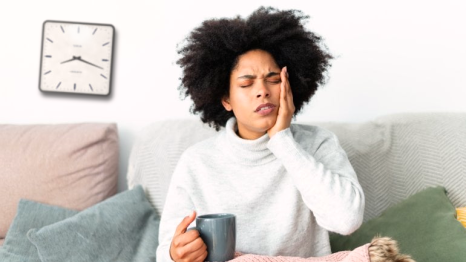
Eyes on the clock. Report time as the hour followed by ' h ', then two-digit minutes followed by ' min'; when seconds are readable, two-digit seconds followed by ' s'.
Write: 8 h 18 min
